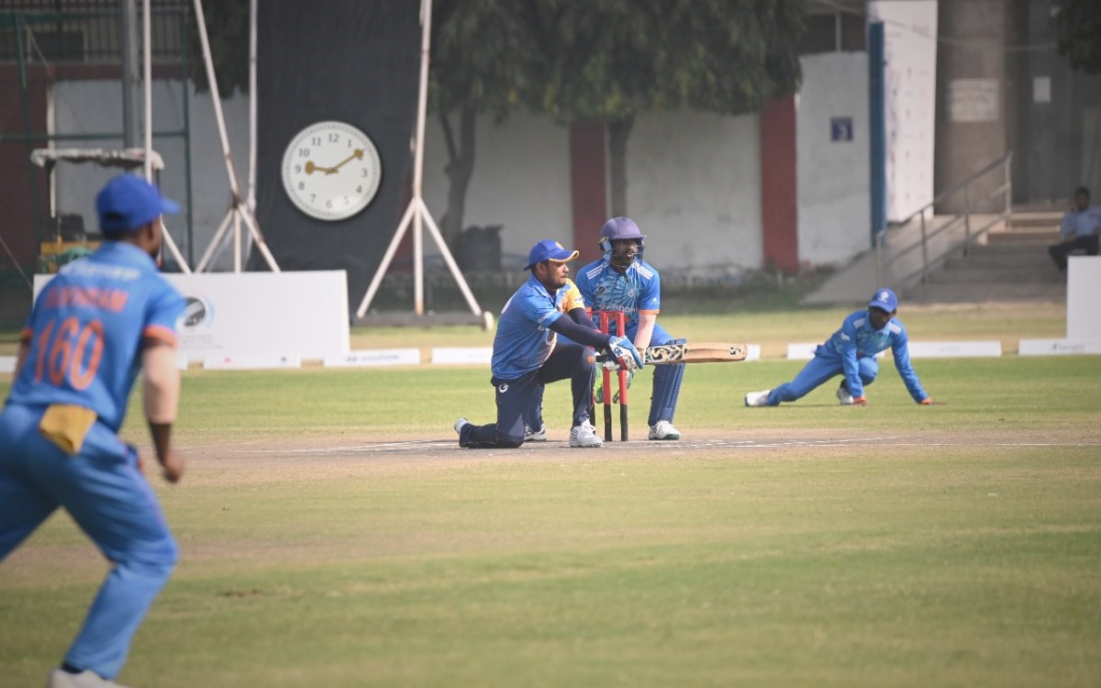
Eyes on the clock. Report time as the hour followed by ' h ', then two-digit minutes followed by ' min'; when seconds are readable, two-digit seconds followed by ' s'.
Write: 9 h 09 min
